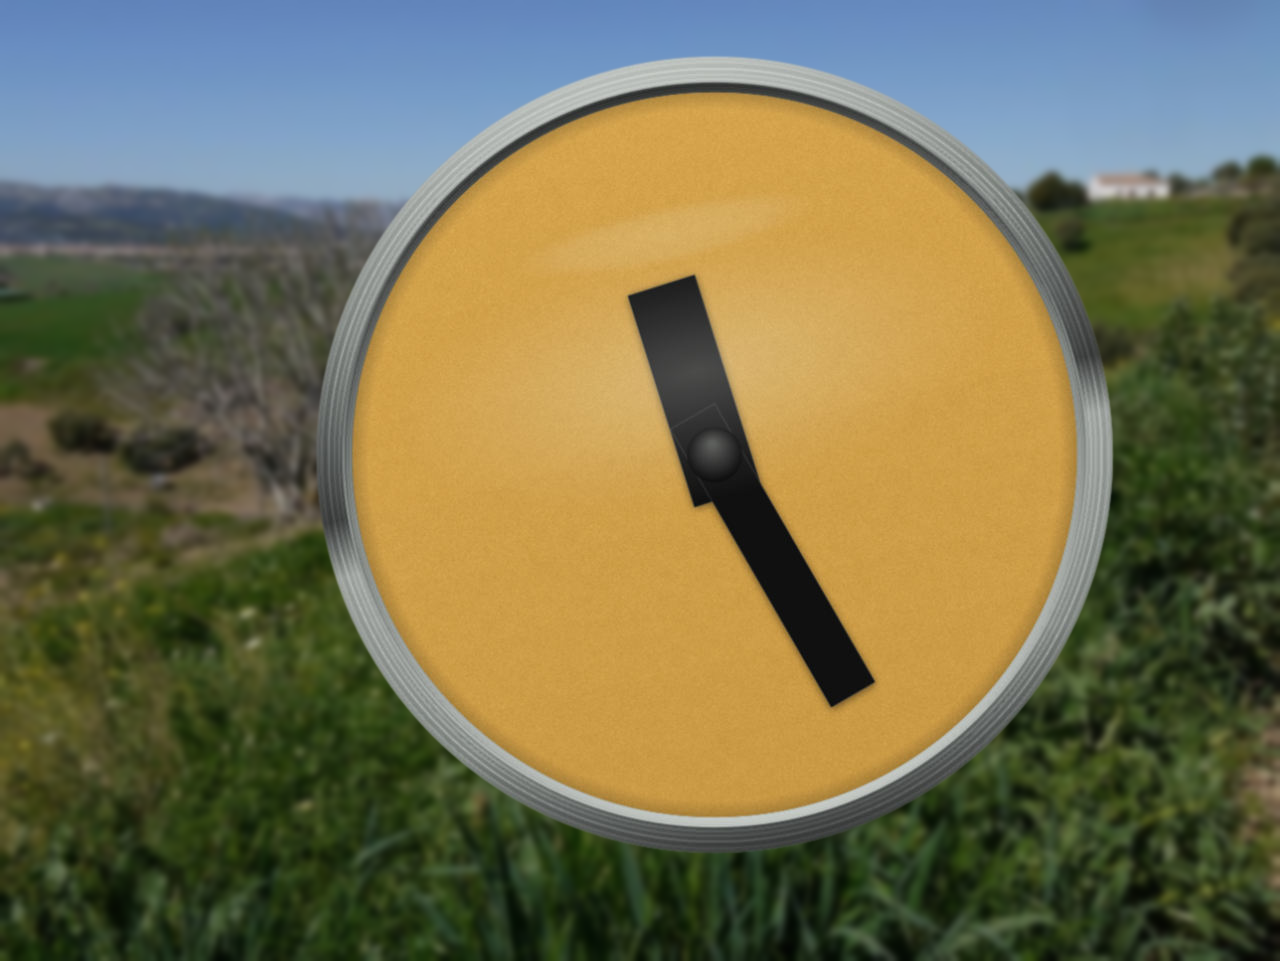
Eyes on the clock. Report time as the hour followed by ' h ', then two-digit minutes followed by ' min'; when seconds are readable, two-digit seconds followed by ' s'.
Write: 11 h 25 min
